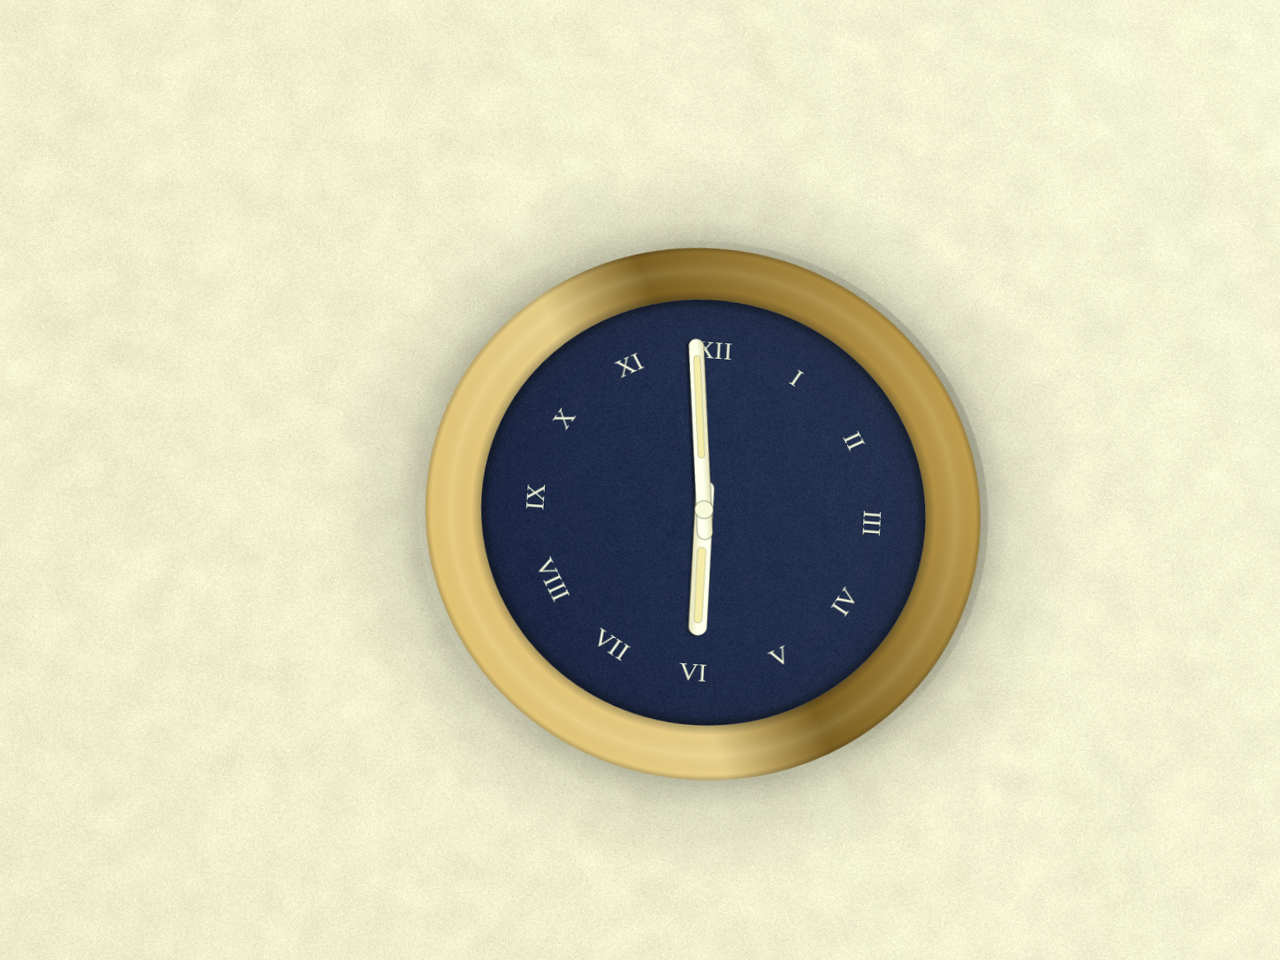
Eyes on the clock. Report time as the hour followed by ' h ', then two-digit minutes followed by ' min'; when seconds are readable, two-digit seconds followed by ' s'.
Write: 5 h 59 min
